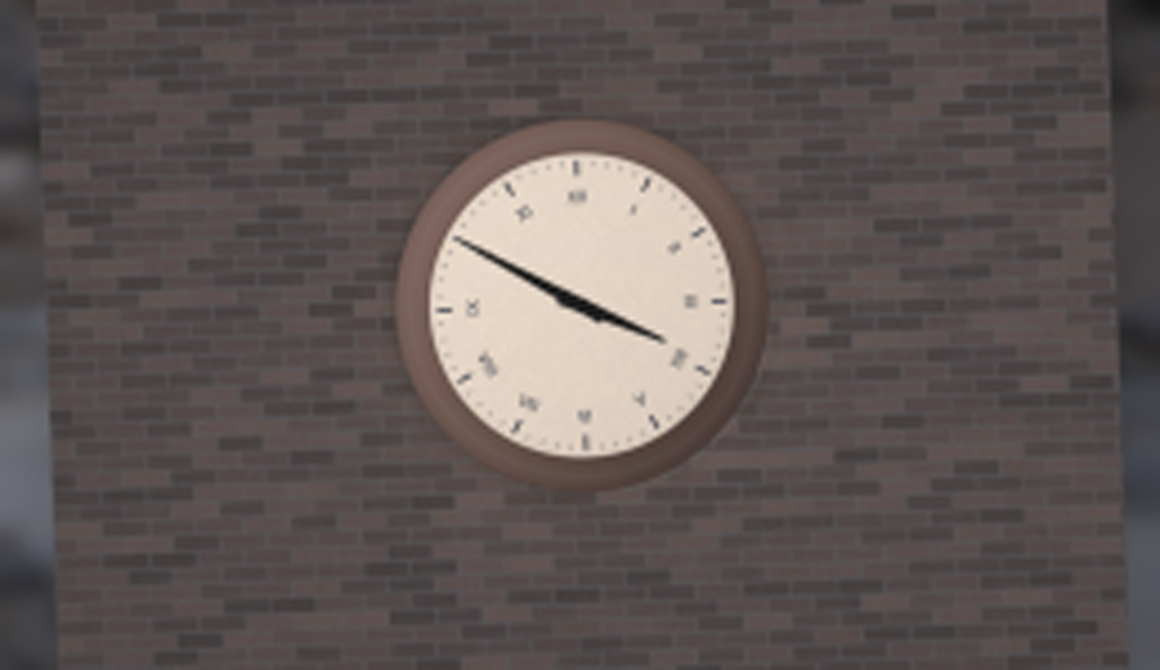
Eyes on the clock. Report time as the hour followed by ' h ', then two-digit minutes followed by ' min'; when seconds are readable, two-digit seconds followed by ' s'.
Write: 3 h 50 min
